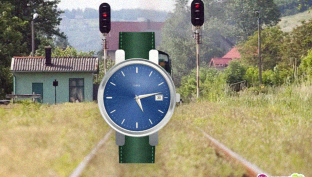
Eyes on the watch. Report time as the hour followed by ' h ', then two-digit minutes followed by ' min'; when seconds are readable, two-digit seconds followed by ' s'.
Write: 5 h 13 min
